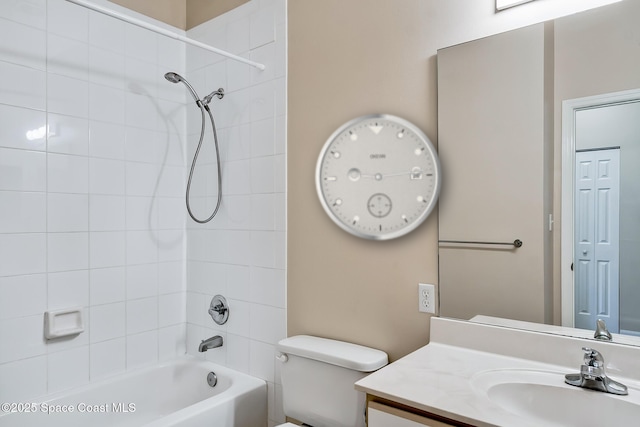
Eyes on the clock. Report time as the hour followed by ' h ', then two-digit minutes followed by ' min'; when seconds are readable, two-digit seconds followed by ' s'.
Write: 9 h 14 min
